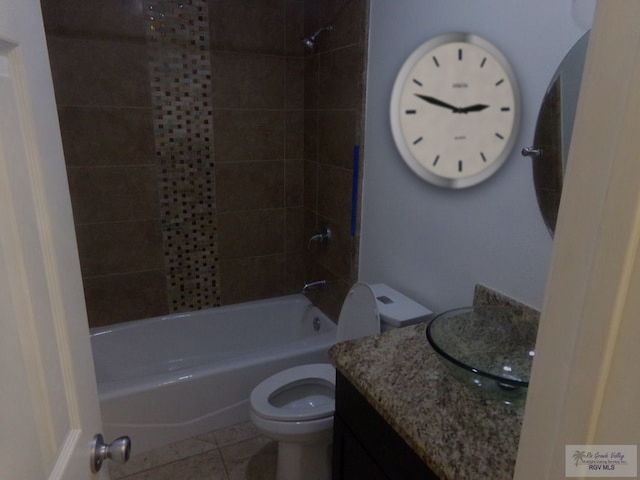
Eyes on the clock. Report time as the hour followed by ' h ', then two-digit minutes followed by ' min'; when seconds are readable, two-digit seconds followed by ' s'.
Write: 2 h 48 min
